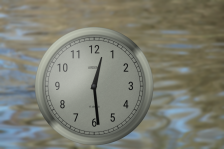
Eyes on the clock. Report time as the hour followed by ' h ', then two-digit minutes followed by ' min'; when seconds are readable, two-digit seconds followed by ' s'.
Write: 12 h 29 min
